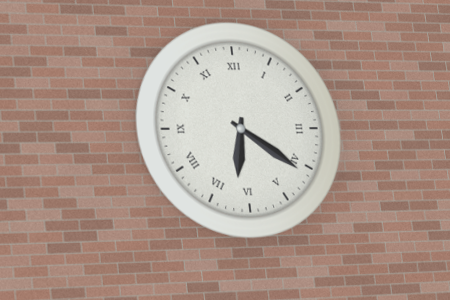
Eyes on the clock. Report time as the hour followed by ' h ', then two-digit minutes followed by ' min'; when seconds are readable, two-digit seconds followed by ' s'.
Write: 6 h 21 min
